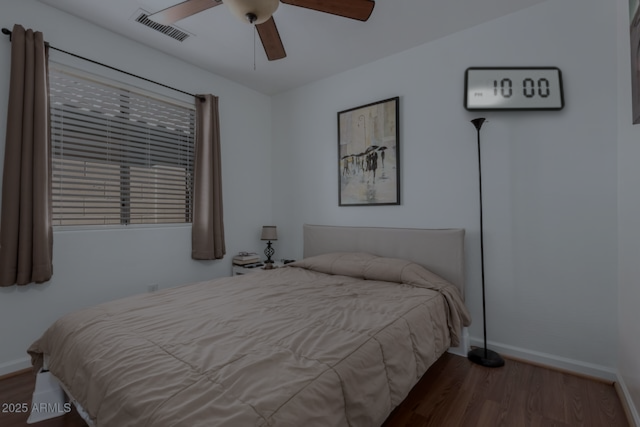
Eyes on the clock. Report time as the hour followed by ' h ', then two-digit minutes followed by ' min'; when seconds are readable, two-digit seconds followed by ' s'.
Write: 10 h 00 min
